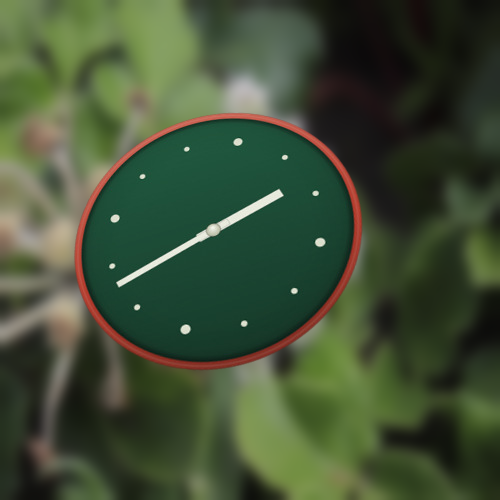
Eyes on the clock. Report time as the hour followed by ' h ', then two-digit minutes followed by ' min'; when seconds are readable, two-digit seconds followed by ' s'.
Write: 1 h 38 min
